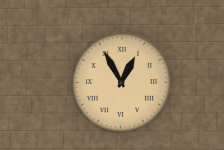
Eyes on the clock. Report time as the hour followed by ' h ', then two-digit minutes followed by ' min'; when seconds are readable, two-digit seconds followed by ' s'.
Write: 12 h 55 min
